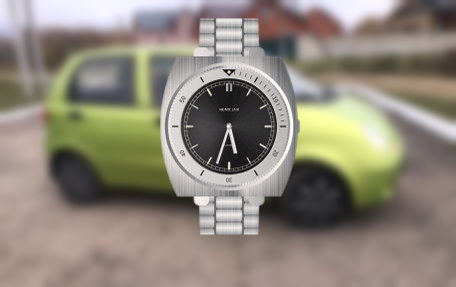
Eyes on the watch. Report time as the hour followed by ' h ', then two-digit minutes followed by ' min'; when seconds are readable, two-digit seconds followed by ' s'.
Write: 5 h 33 min
